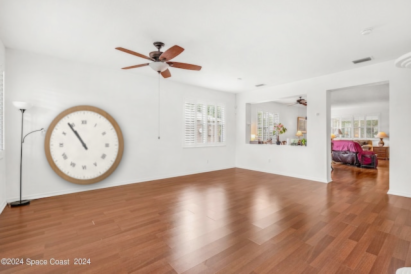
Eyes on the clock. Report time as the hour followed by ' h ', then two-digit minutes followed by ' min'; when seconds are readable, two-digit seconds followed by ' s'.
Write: 10 h 54 min
